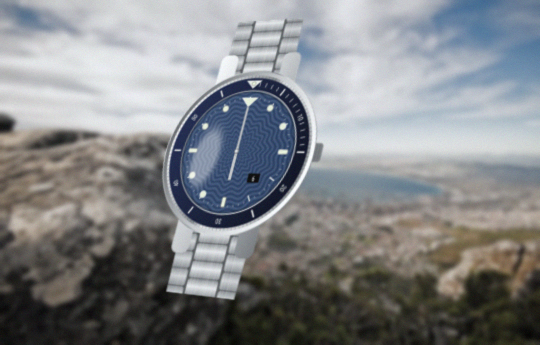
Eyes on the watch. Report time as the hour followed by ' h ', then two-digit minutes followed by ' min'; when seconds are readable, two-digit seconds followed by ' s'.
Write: 6 h 00 min
